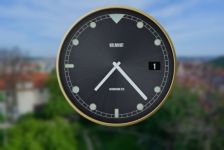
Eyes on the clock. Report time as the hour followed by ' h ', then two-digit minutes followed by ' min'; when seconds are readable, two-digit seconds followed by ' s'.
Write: 7 h 23 min
